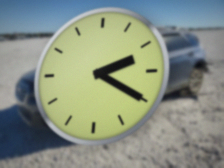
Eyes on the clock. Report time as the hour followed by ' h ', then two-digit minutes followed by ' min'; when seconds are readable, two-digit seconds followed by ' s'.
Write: 2 h 20 min
